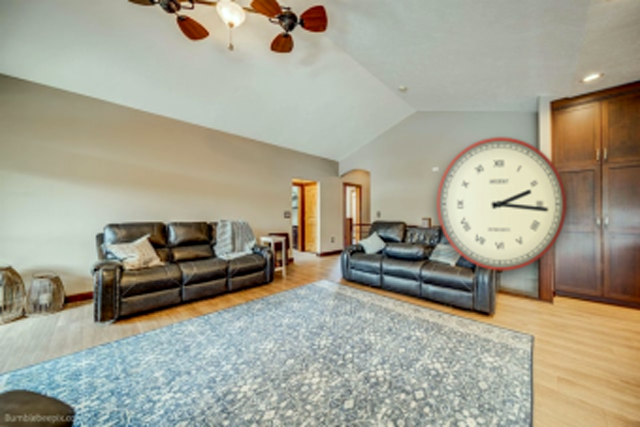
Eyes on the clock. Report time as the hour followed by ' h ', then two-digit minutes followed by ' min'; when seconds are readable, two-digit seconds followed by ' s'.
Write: 2 h 16 min
